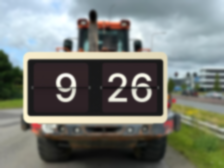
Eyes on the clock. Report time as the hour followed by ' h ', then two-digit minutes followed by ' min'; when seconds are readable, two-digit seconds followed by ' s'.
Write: 9 h 26 min
